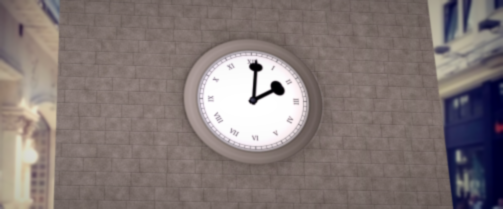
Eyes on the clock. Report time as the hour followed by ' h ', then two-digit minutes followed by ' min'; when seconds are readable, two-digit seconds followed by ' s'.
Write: 2 h 01 min
